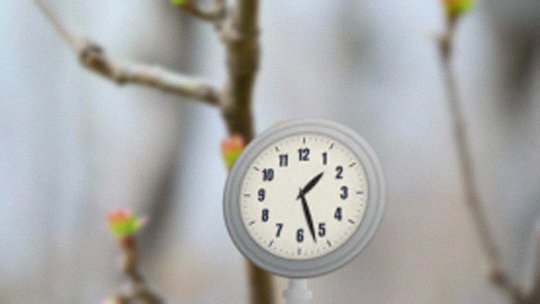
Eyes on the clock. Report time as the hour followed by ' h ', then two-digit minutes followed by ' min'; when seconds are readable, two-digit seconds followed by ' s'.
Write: 1 h 27 min
